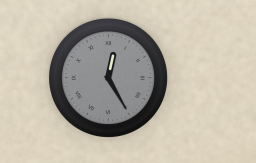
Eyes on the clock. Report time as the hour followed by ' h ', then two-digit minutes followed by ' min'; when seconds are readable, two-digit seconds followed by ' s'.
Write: 12 h 25 min
